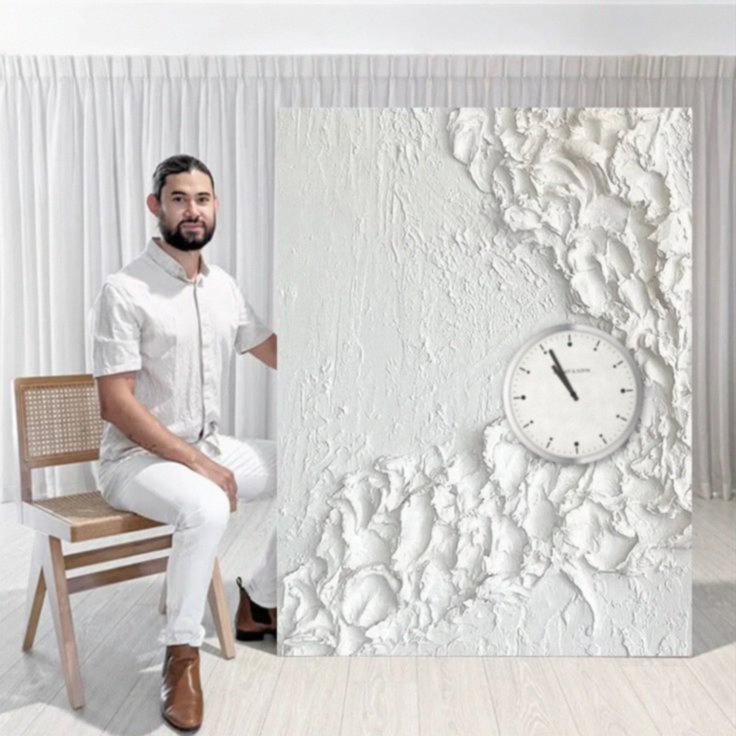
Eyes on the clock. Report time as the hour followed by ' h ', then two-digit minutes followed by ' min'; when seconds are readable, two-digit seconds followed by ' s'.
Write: 10 h 56 min
